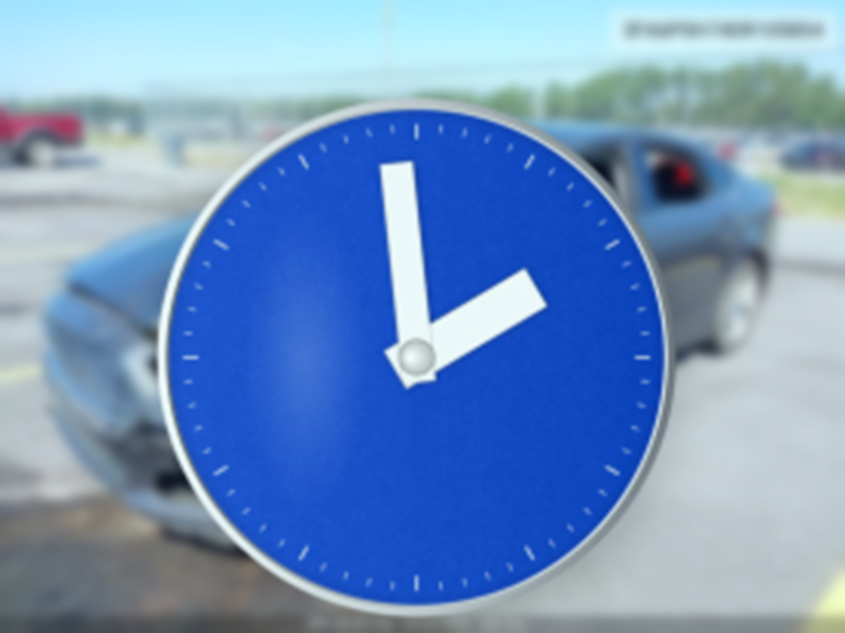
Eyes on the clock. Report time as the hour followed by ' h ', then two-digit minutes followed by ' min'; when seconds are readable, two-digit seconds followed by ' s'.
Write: 1 h 59 min
